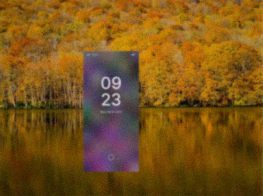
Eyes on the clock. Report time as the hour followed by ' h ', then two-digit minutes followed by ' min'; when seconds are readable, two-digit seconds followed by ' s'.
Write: 9 h 23 min
